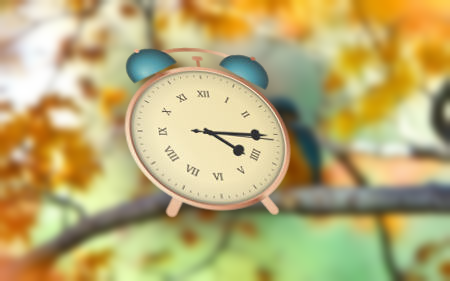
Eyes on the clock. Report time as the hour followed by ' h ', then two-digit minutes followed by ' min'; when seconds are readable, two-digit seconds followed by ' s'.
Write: 4 h 15 min 16 s
